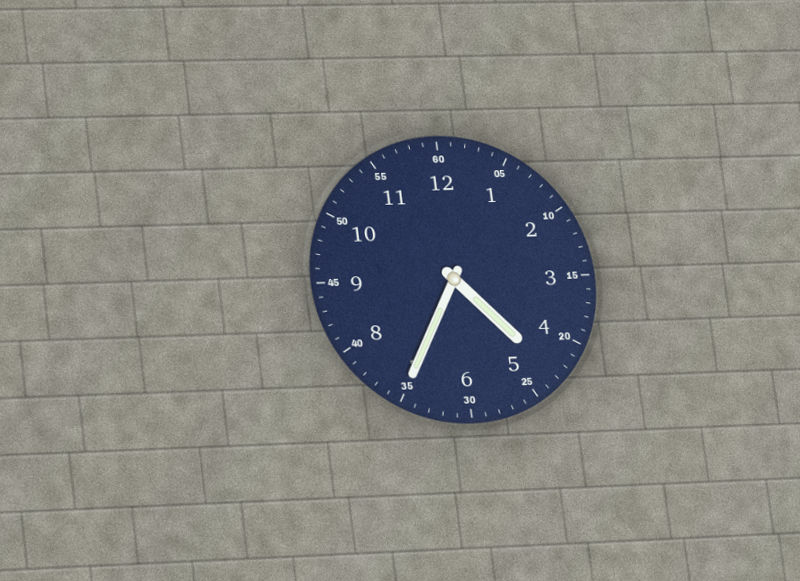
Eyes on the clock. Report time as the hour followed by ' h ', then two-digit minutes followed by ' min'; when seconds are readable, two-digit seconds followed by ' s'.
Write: 4 h 35 min
